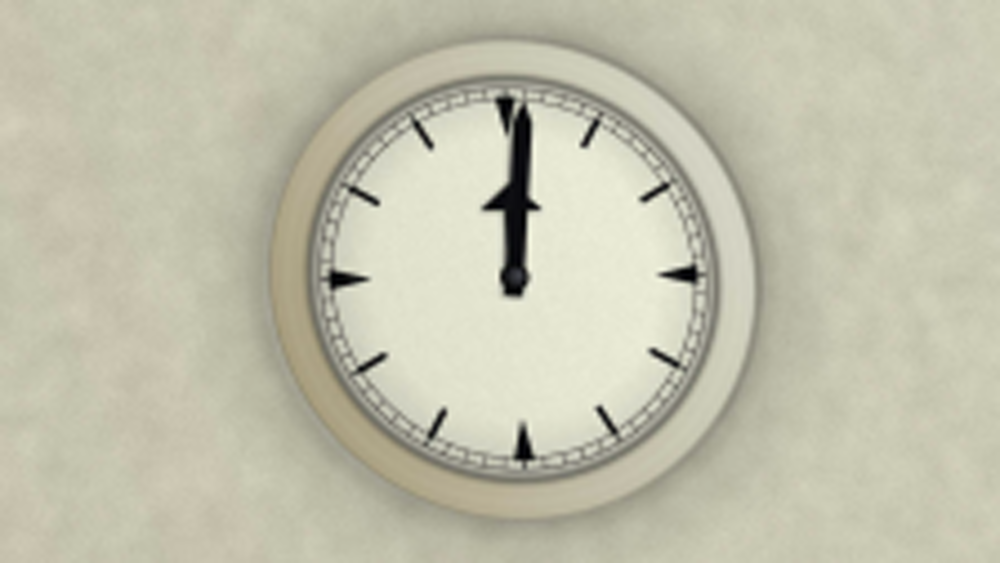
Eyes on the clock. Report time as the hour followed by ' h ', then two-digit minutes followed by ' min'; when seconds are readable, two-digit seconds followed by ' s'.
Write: 12 h 01 min
